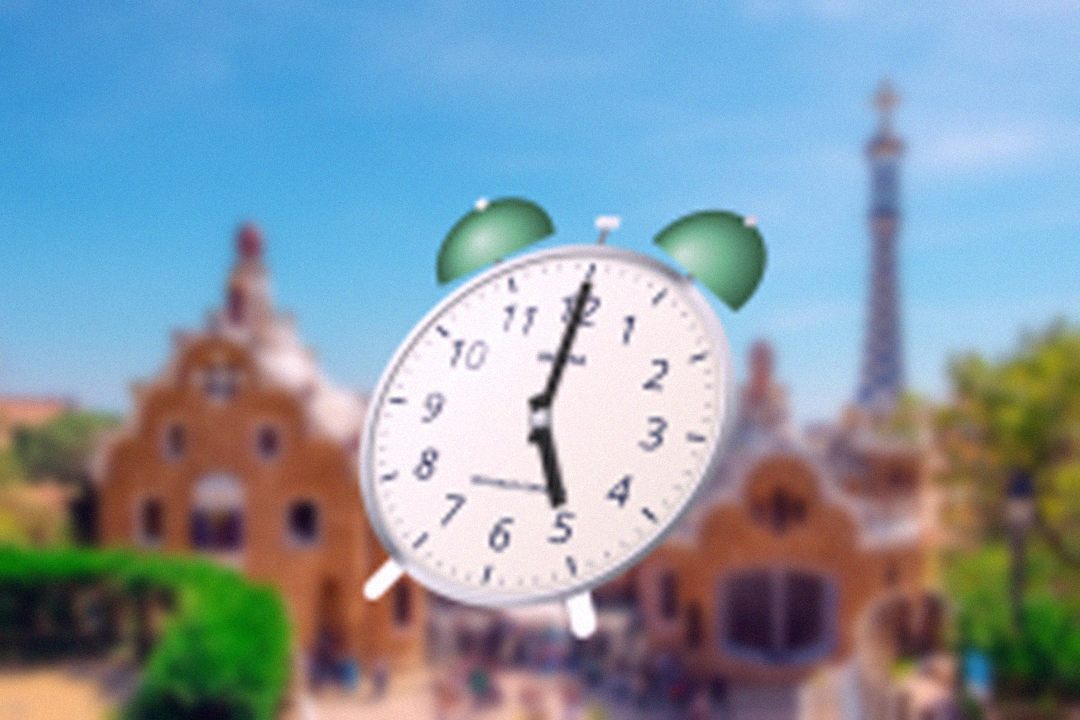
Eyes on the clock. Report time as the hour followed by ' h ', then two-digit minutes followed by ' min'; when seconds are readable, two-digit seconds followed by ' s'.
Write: 5 h 00 min
